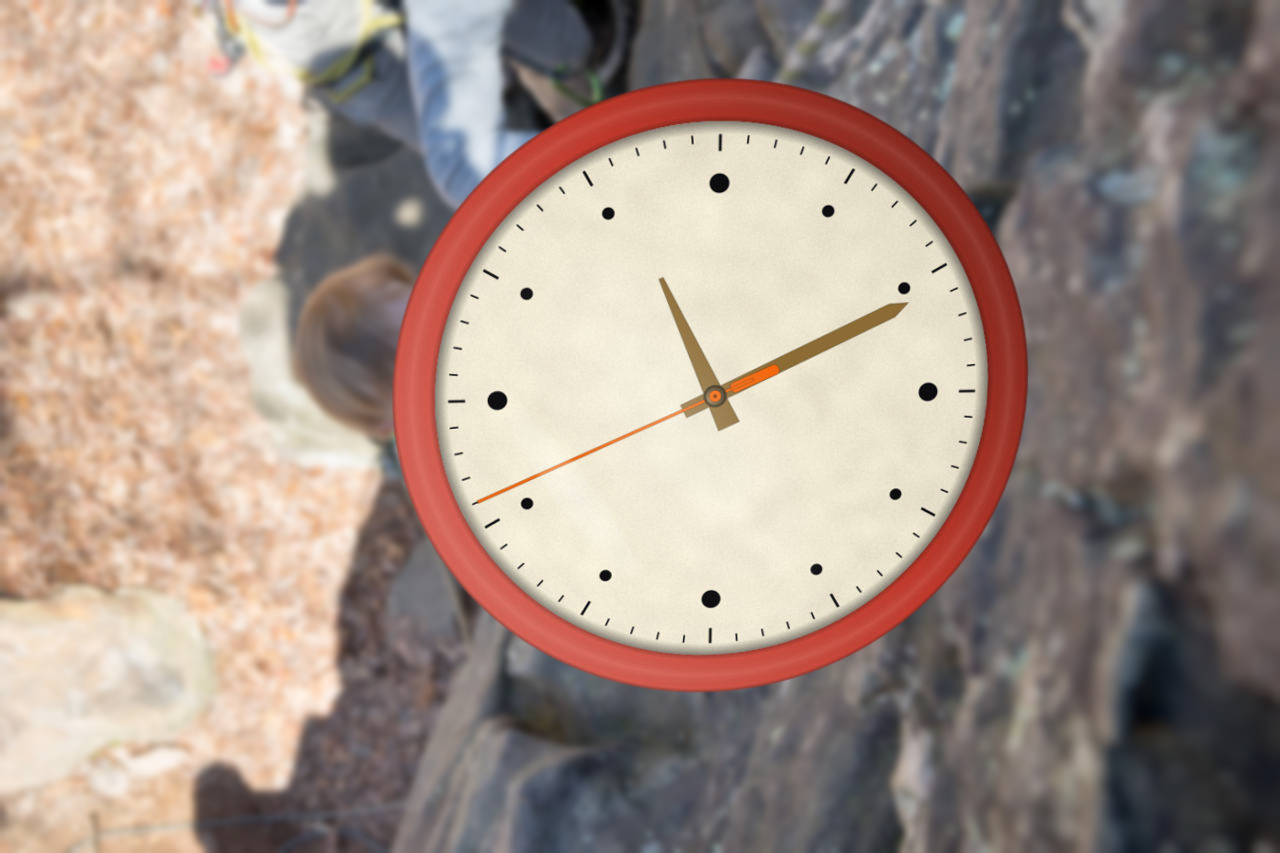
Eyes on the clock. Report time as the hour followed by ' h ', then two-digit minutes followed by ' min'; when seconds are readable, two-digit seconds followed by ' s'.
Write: 11 h 10 min 41 s
